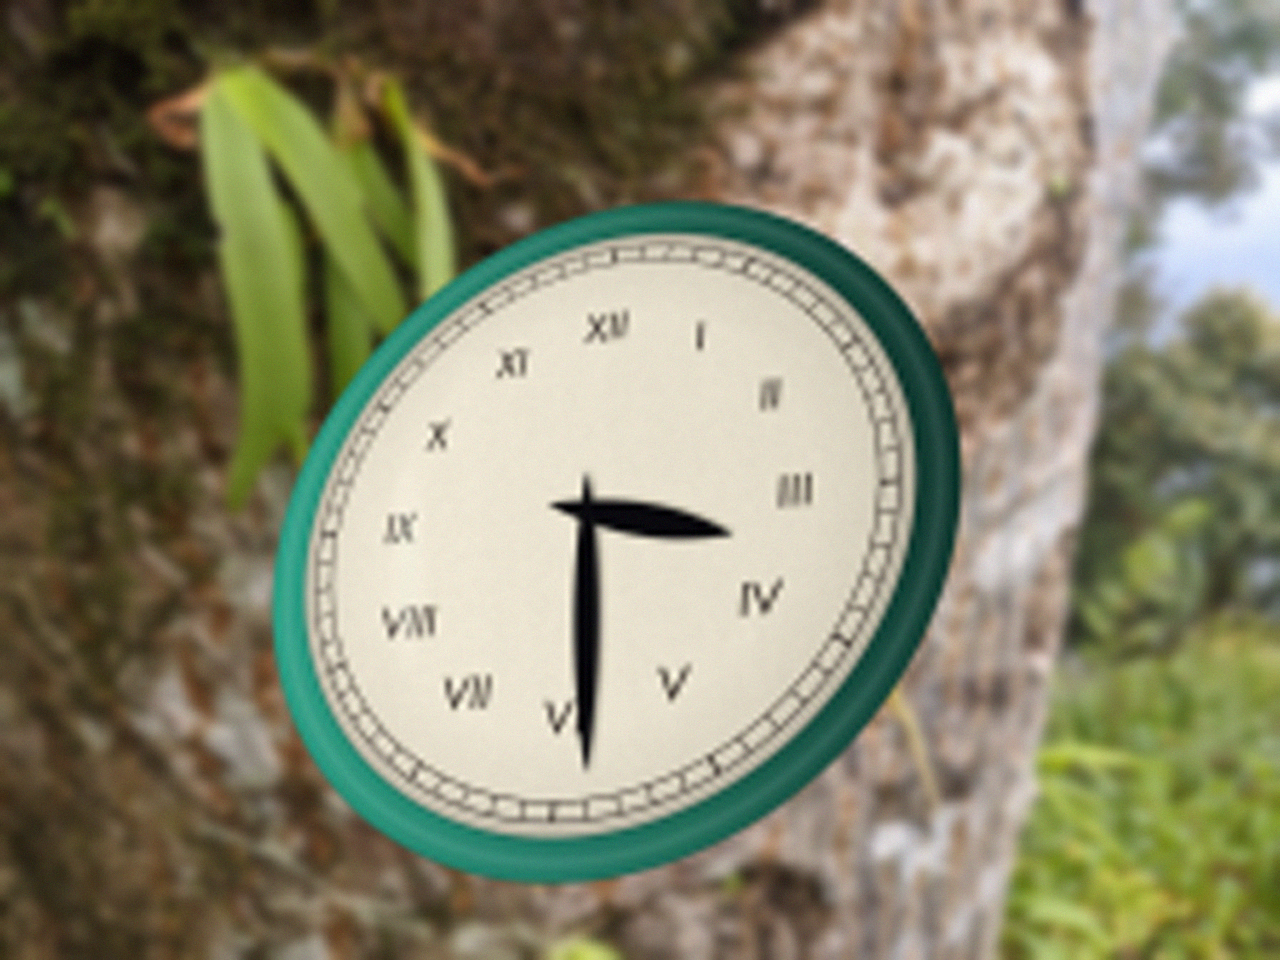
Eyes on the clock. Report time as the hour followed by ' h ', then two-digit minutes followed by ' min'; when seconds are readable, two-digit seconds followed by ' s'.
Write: 3 h 29 min
